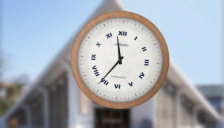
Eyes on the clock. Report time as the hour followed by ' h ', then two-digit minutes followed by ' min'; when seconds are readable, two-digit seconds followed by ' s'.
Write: 11 h 36 min
